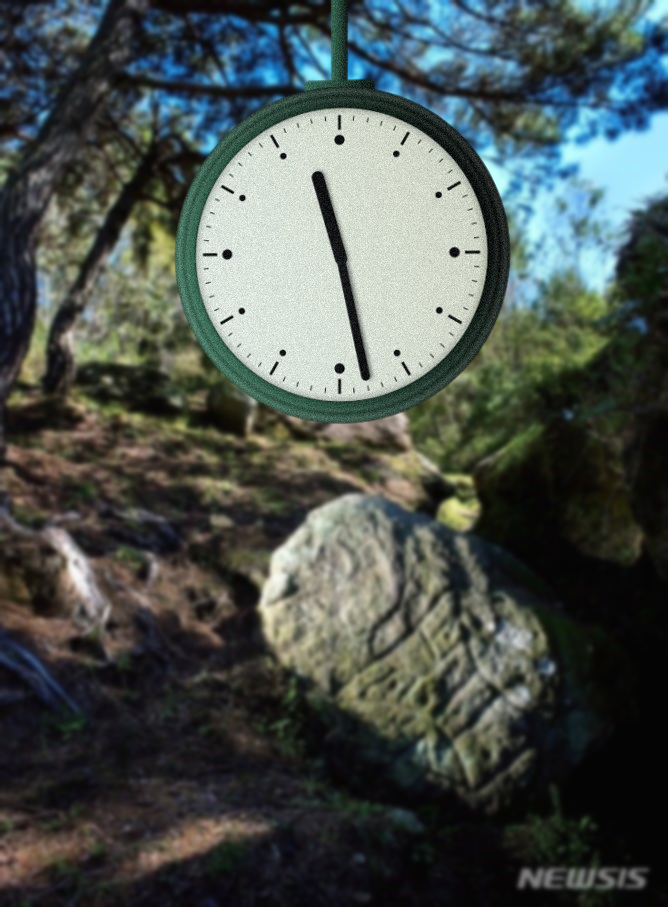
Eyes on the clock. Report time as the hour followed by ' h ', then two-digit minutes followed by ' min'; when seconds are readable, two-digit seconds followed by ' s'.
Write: 11 h 28 min
